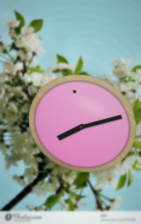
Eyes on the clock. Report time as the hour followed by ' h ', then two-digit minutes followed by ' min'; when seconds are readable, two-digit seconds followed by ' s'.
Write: 8 h 13 min
